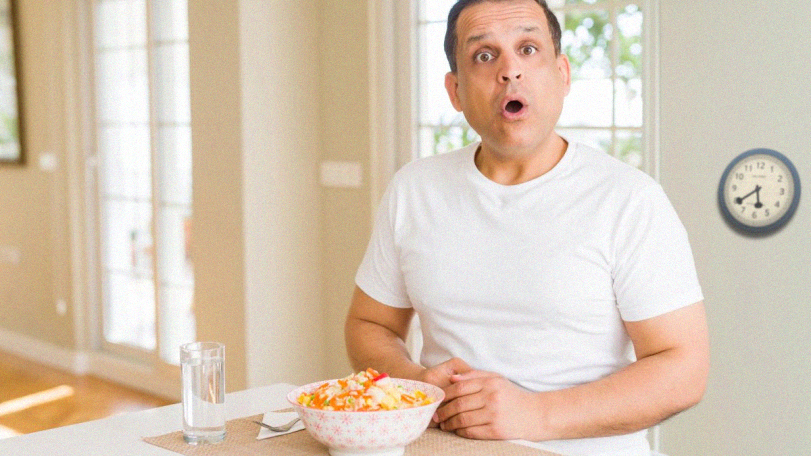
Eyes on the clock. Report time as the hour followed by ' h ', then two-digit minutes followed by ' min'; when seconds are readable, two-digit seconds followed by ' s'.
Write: 5 h 39 min
